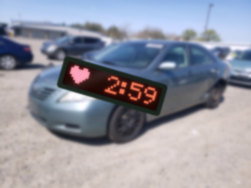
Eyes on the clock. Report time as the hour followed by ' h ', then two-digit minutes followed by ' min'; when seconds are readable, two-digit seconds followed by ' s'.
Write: 2 h 59 min
